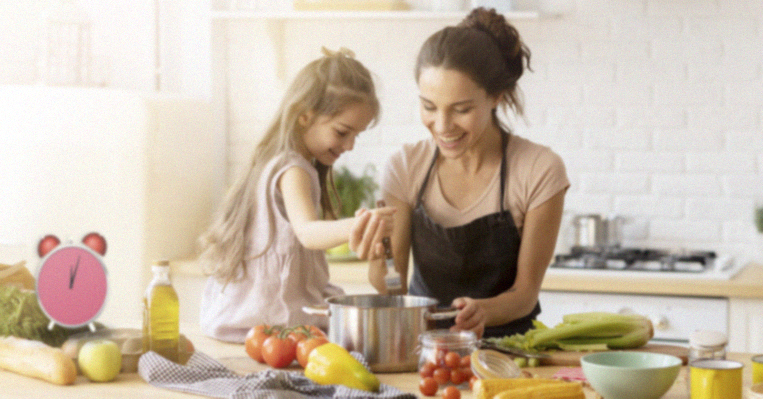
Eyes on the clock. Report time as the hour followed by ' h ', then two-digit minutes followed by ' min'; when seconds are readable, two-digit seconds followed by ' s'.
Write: 12 h 03 min
